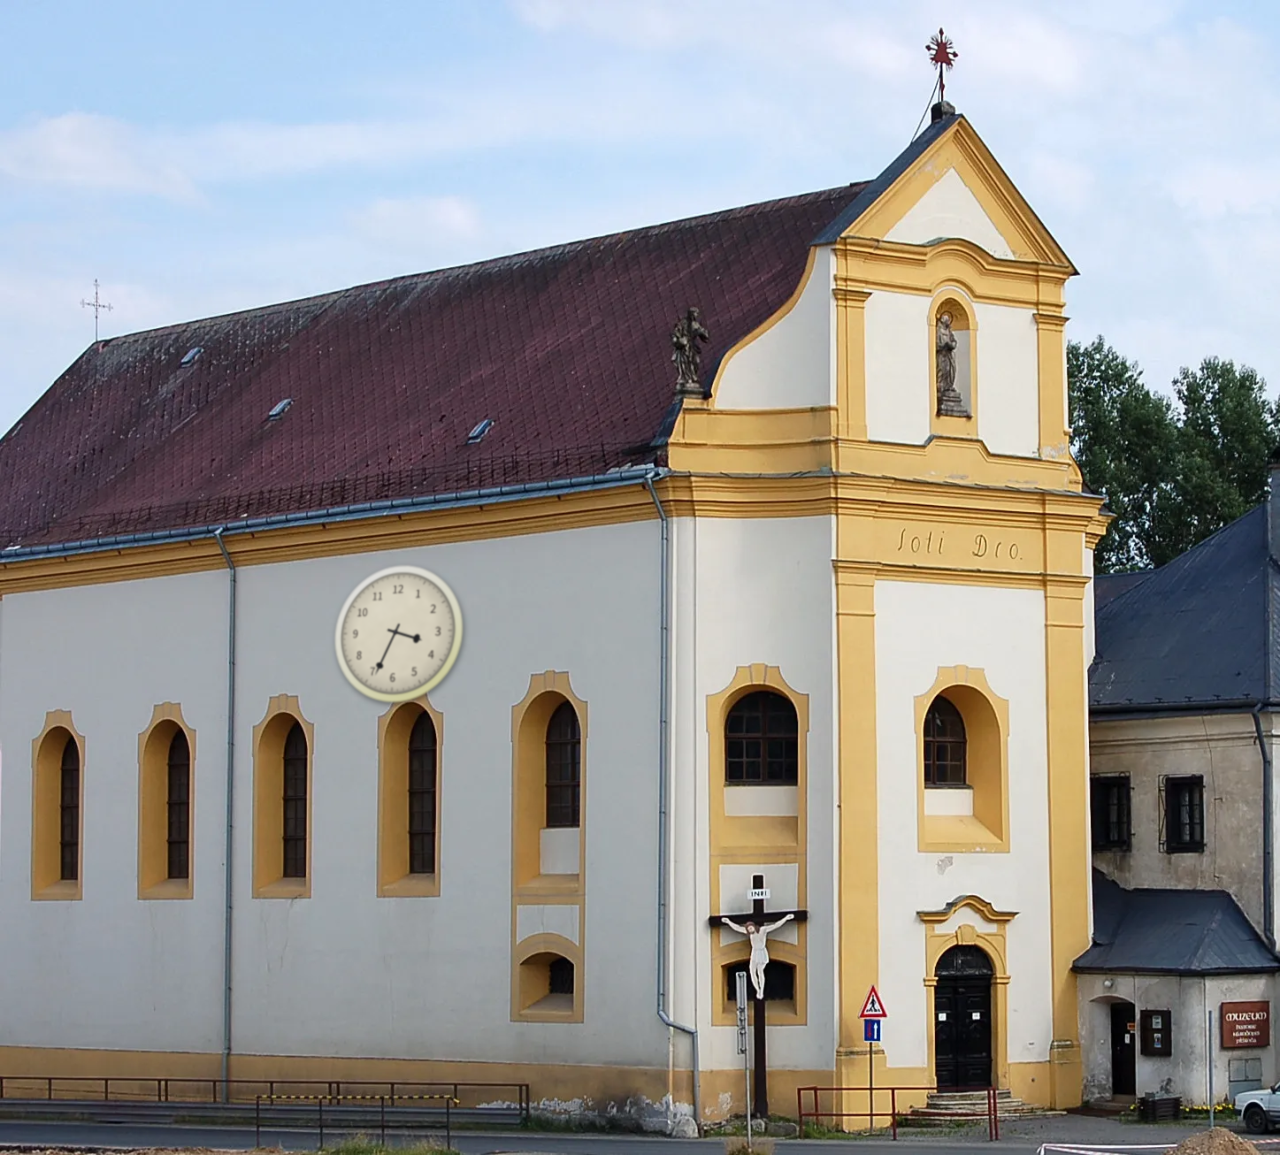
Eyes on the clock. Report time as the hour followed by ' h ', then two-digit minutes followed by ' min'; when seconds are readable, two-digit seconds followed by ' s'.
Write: 3 h 34 min
